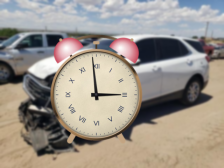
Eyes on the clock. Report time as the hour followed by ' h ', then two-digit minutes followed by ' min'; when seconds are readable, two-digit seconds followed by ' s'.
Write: 2 h 59 min
